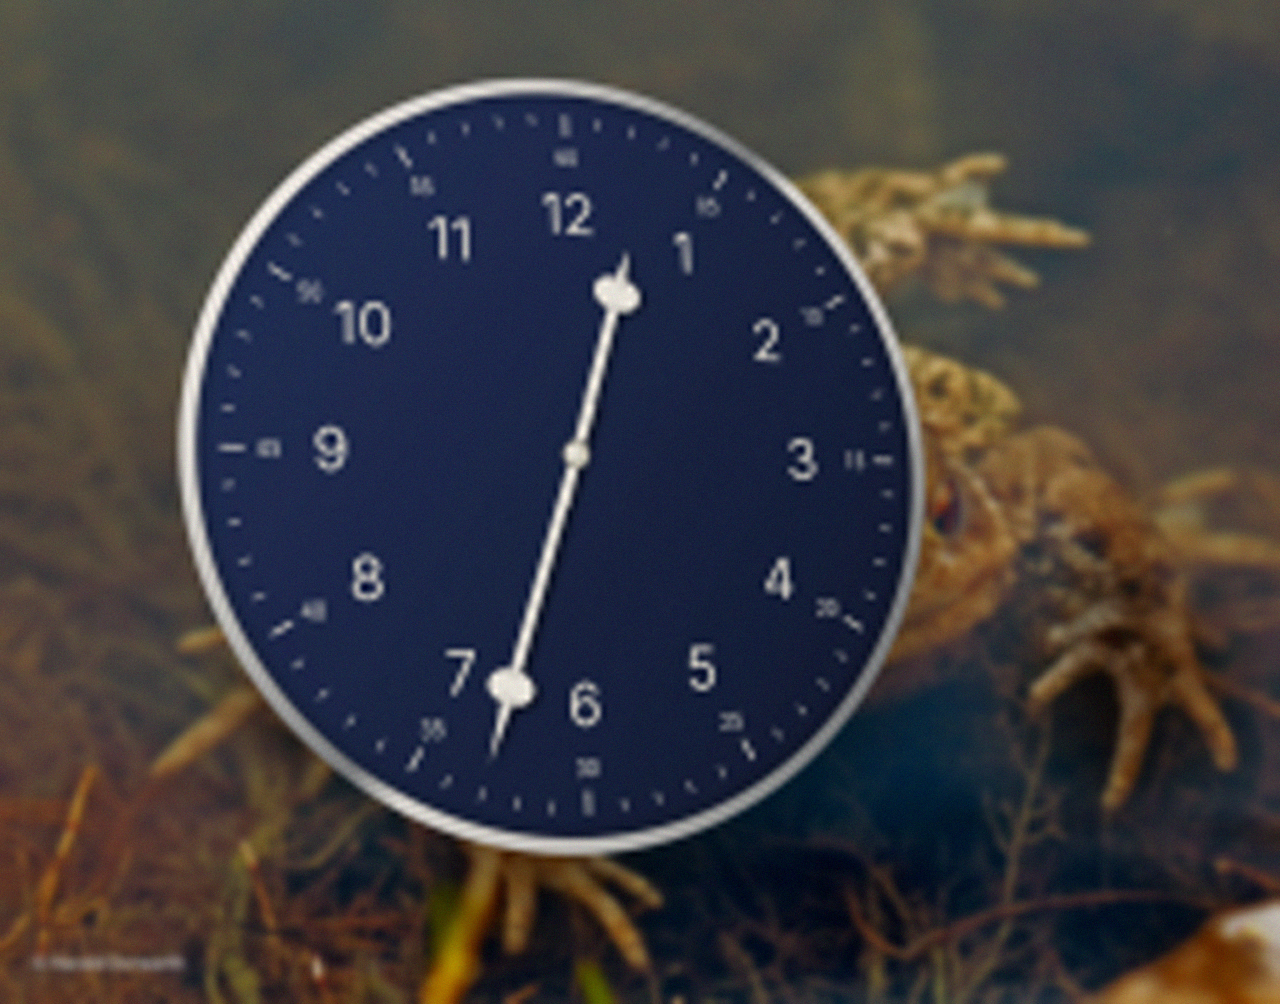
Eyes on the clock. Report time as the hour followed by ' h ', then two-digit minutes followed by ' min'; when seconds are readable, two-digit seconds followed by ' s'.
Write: 12 h 33 min
